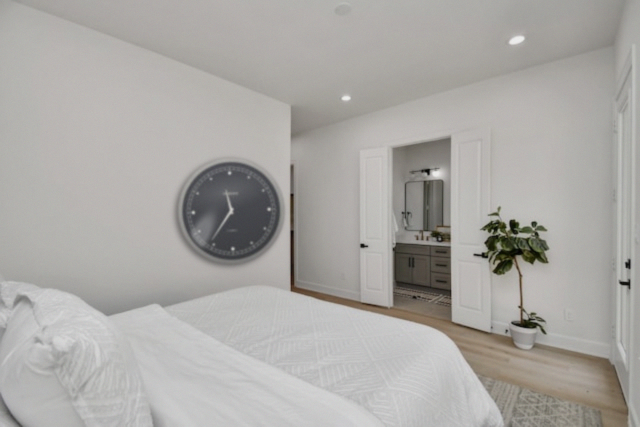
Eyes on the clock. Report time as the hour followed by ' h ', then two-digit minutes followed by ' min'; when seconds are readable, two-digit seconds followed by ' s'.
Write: 11 h 36 min
